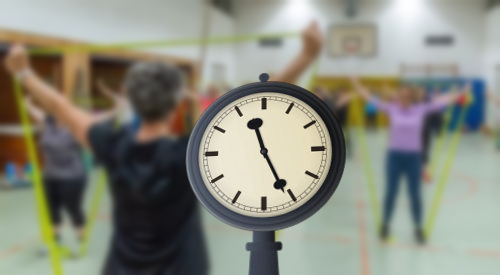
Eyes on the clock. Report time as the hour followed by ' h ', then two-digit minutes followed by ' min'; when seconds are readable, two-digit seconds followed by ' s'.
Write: 11 h 26 min
